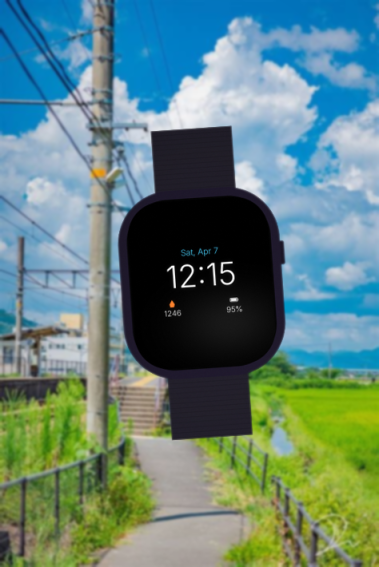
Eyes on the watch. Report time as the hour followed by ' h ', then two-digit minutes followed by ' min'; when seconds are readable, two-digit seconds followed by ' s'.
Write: 12 h 15 min
